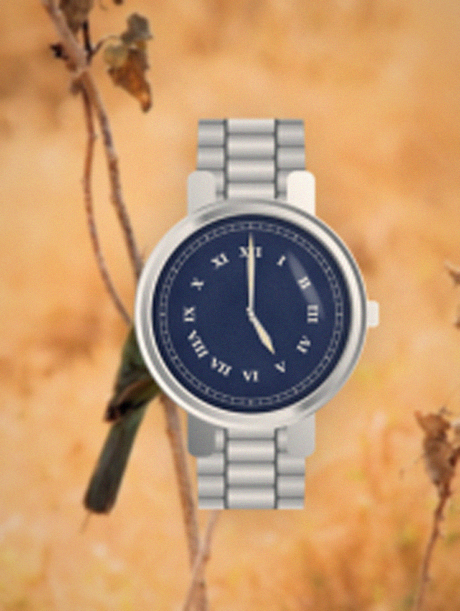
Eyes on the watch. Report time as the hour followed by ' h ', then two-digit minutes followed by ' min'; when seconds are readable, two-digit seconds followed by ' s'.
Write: 5 h 00 min
